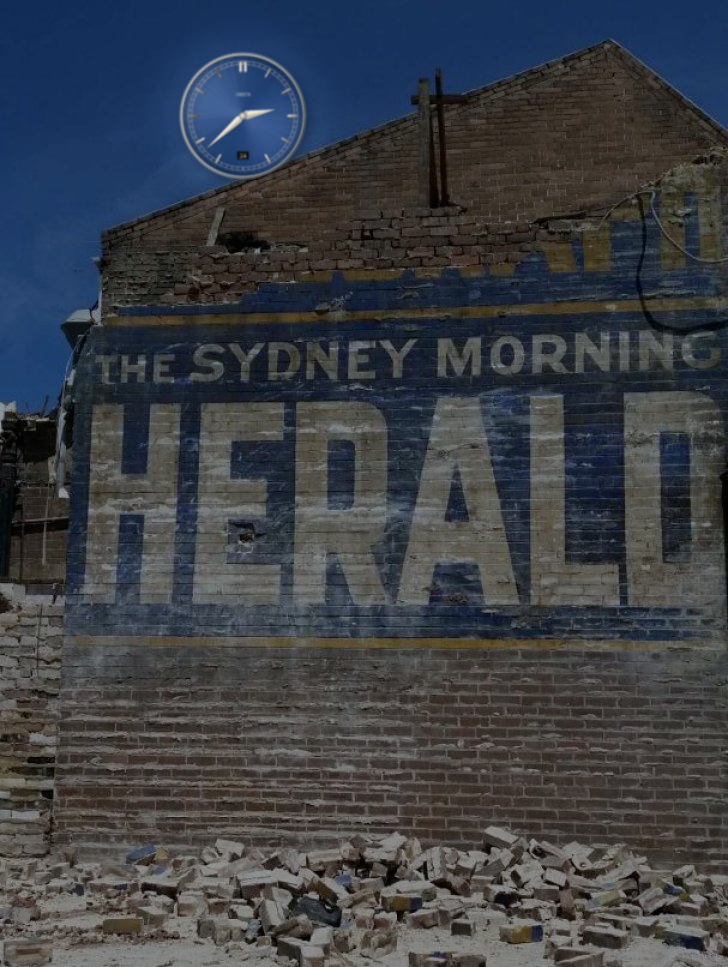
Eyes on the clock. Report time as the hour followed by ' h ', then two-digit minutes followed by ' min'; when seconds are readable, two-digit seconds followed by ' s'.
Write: 2 h 38 min
